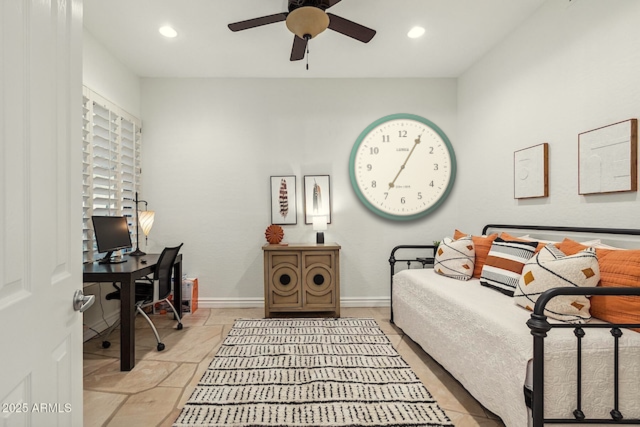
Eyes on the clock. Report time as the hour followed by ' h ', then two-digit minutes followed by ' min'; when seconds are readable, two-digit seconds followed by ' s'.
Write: 7 h 05 min
